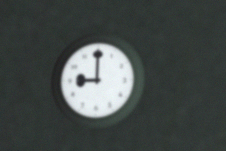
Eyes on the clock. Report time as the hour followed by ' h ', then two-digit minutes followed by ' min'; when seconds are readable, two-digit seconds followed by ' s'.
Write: 9 h 00 min
